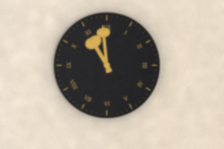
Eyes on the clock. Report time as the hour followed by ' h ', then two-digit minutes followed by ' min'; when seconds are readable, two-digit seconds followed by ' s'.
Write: 10 h 59 min
